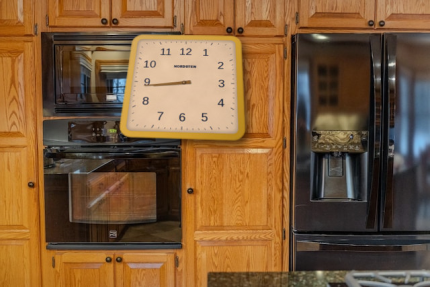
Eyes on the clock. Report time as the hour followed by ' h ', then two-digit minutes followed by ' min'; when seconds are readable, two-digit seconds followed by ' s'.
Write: 8 h 44 min
